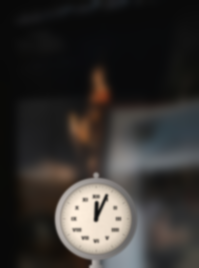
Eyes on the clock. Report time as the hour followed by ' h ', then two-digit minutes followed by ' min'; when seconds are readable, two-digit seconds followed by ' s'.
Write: 12 h 04 min
